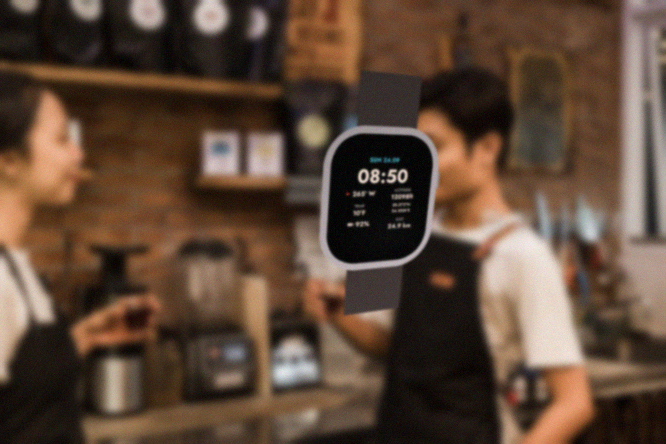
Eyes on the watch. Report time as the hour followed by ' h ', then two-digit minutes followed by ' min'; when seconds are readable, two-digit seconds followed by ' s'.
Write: 8 h 50 min
